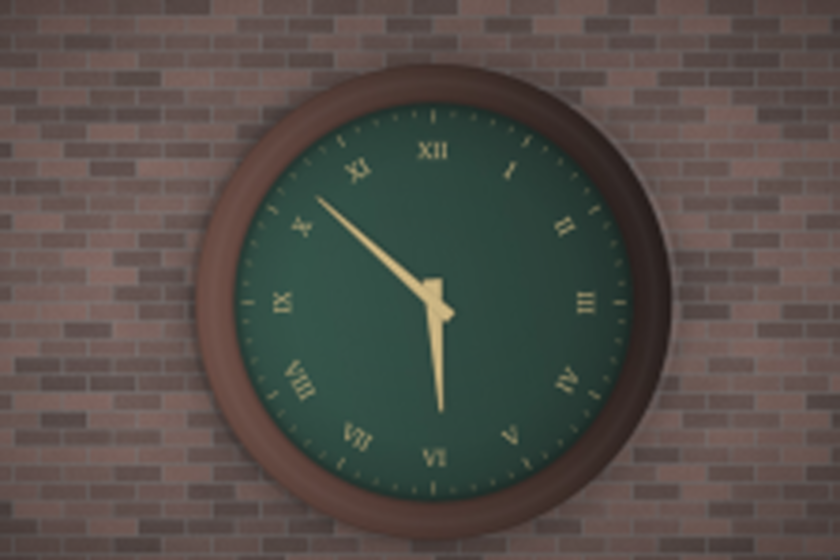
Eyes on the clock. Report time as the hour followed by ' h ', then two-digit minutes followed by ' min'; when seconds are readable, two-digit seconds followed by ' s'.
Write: 5 h 52 min
